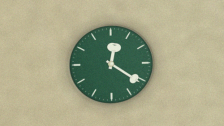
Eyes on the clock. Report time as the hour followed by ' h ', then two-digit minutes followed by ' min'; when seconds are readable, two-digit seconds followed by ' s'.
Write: 12 h 21 min
